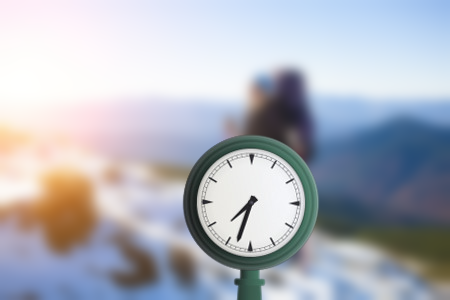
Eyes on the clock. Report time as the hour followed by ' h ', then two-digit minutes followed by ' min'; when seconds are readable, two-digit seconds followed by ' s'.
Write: 7 h 33 min
